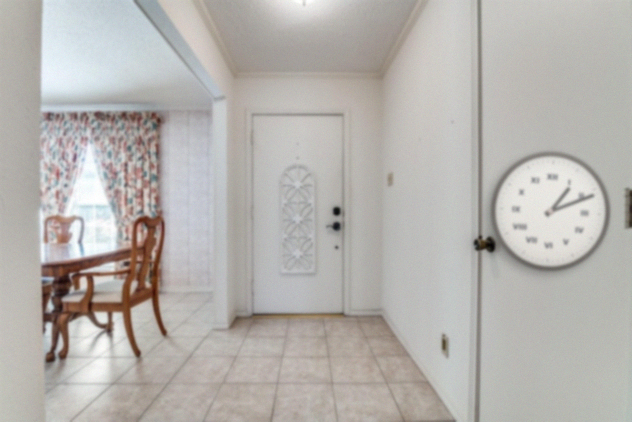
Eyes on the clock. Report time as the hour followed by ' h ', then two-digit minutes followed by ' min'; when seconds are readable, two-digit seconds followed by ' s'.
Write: 1 h 11 min
